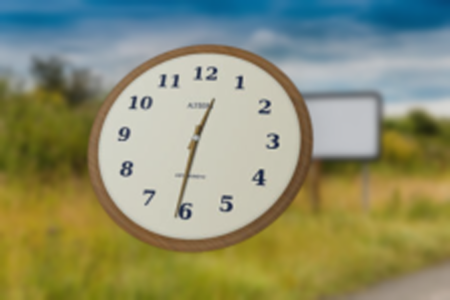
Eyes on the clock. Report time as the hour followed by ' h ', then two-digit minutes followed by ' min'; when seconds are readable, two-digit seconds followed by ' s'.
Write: 12 h 31 min
